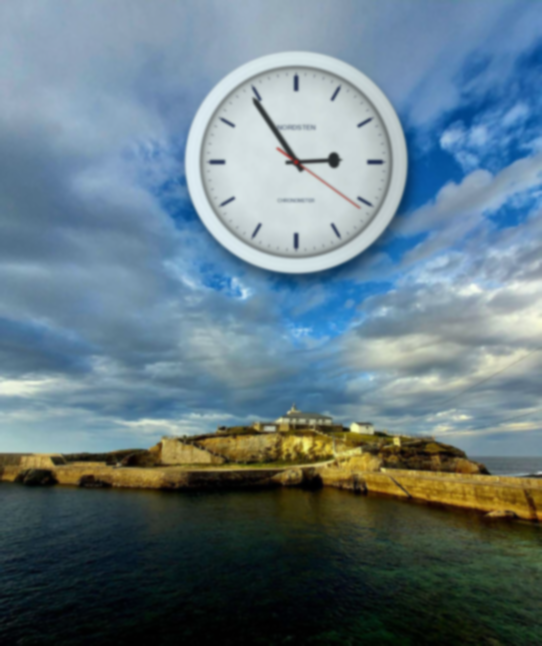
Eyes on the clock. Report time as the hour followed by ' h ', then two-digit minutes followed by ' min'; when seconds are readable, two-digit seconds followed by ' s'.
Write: 2 h 54 min 21 s
